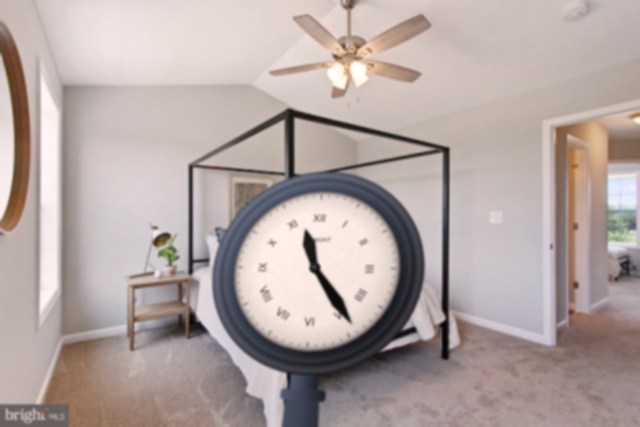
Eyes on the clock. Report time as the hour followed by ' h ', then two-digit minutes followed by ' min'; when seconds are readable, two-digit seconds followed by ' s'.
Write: 11 h 24 min
